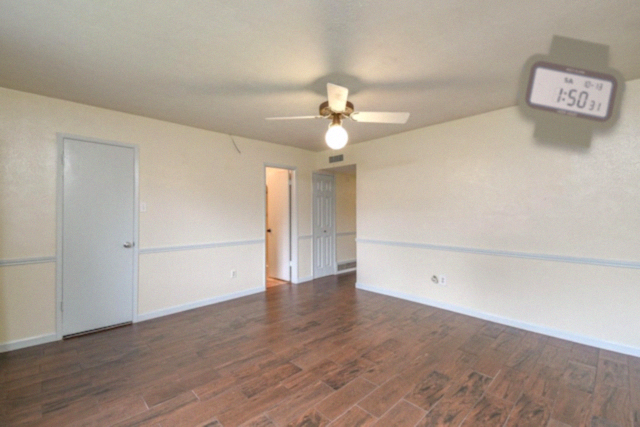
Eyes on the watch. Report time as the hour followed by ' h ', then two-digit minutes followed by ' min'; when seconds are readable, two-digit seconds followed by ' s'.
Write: 1 h 50 min
